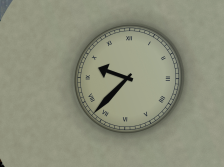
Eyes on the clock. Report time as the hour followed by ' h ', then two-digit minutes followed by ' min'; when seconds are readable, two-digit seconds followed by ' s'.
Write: 9 h 37 min
